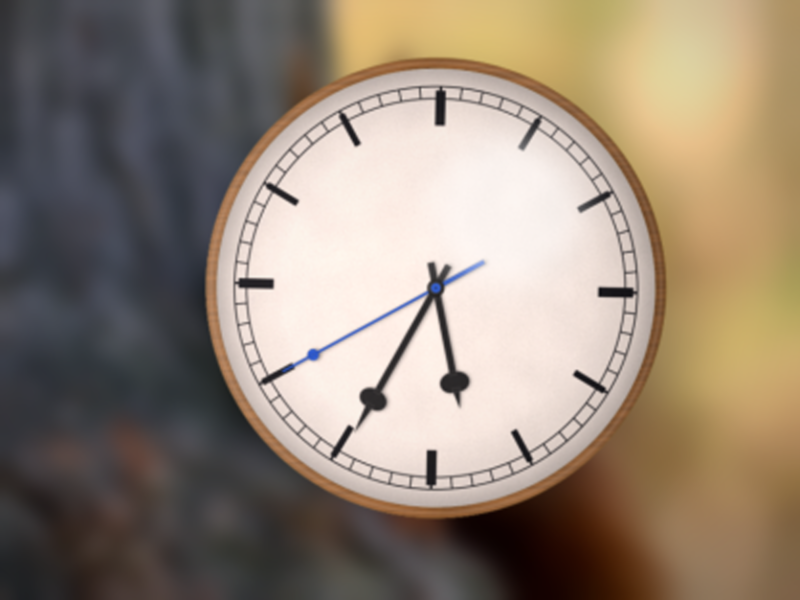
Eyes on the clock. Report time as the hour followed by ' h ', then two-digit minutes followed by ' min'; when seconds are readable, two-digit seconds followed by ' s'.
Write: 5 h 34 min 40 s
